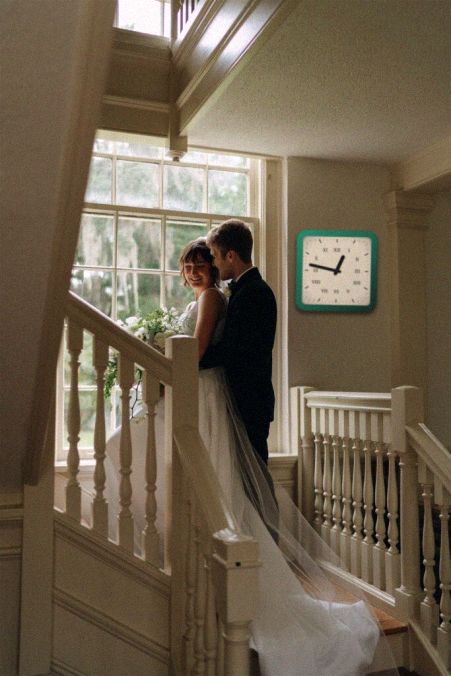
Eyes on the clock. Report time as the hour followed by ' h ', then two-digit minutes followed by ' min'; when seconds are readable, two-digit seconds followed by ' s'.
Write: 12 h 47 min
